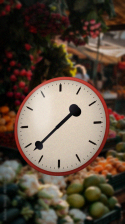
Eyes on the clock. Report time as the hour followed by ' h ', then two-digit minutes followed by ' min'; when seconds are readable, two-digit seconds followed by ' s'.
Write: 1 h 38 min
